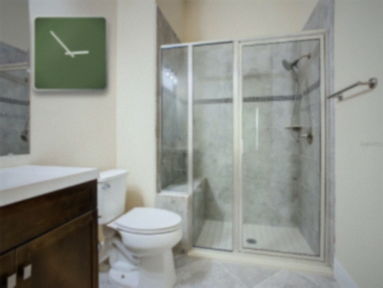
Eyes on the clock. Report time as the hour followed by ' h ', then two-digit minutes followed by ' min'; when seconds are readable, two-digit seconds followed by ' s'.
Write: 2 h 53 min
